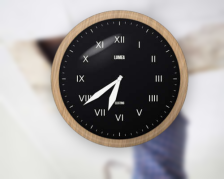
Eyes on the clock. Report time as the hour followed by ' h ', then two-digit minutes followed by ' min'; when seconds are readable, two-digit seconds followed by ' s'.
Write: 6 h 39 min
